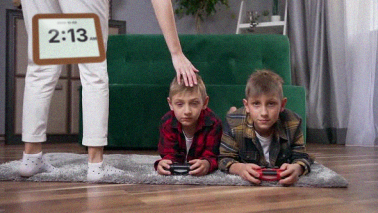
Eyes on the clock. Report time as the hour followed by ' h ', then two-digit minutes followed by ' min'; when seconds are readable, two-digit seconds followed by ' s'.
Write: 2 h 13 min
